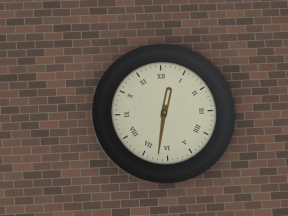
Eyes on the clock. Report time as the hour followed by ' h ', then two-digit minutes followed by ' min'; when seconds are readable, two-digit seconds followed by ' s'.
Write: 12 h 32 min
